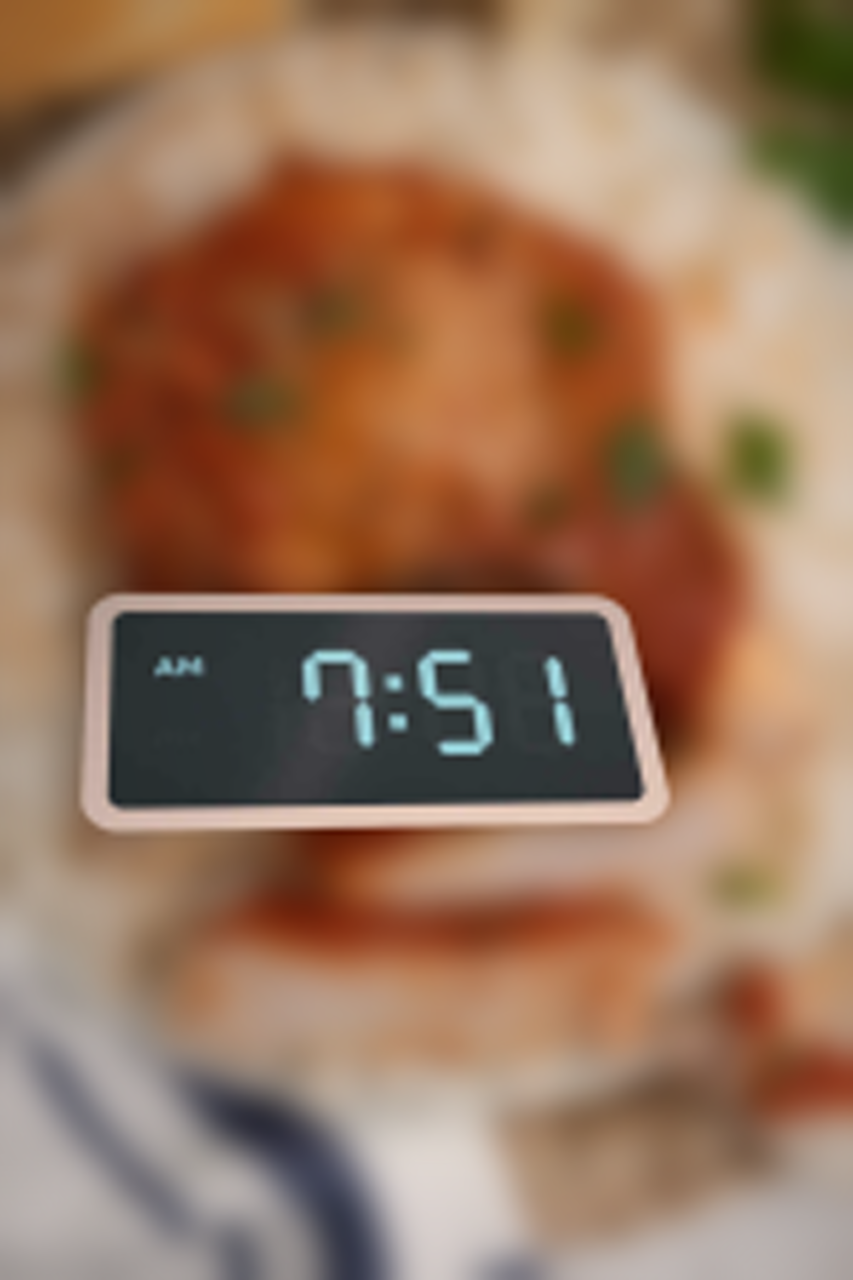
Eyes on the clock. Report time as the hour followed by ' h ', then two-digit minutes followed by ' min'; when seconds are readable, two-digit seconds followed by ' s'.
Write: 7 h 51 min
